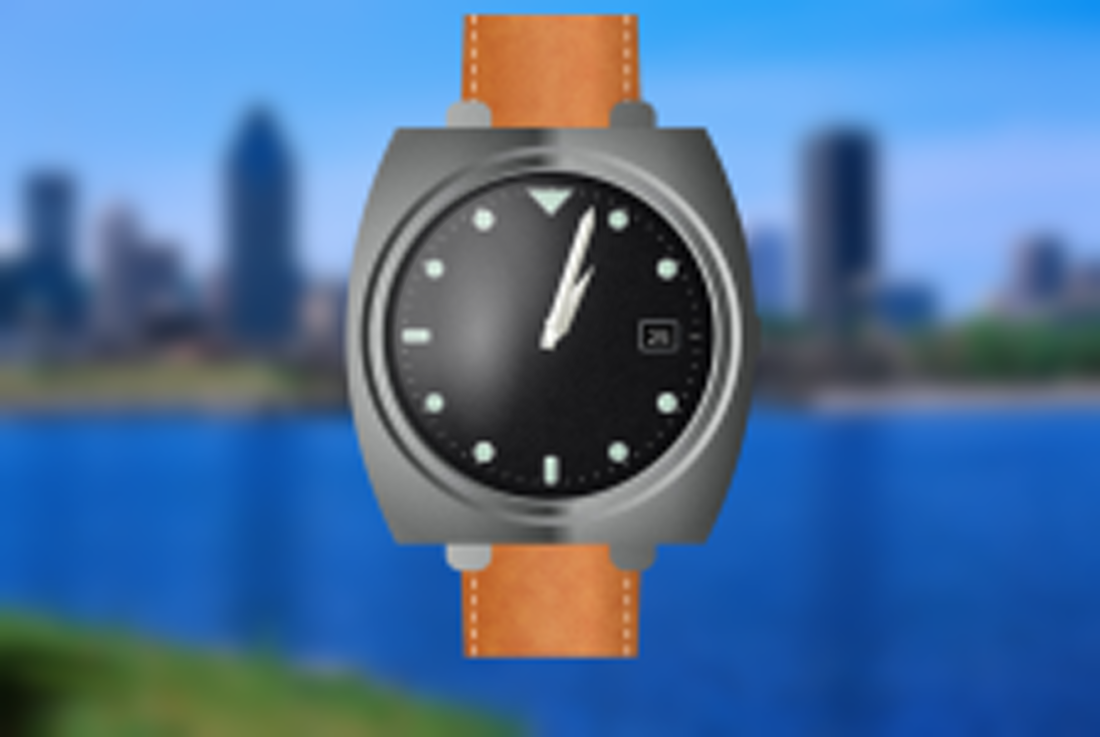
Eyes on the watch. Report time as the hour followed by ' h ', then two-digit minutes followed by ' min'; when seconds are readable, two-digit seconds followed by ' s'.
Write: 1 h 03 min
